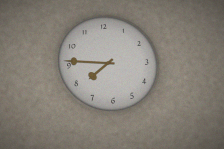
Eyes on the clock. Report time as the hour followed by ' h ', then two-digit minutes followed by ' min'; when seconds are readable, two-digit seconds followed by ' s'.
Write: 7 h 46 min
